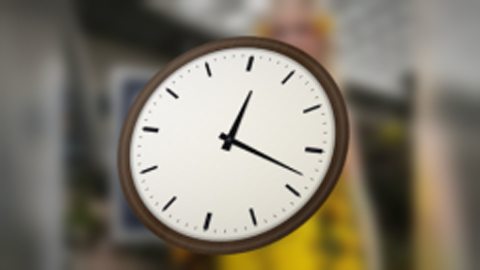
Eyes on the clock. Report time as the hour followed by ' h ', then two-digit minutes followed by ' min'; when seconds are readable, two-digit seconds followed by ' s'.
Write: 12 h 18 min
